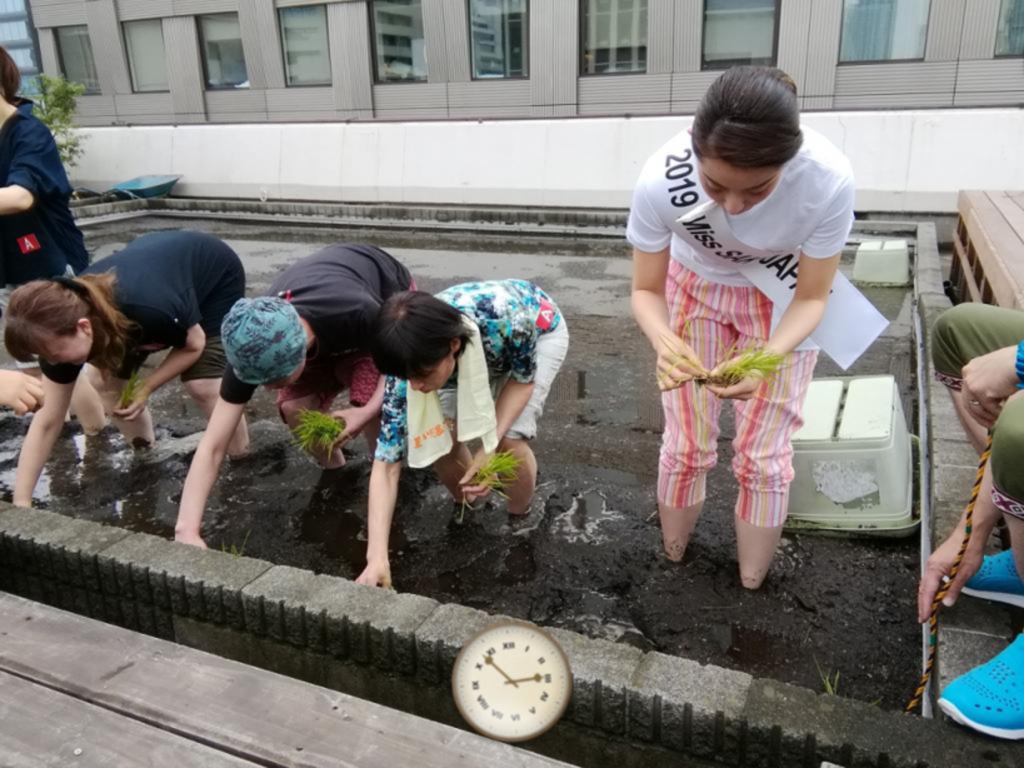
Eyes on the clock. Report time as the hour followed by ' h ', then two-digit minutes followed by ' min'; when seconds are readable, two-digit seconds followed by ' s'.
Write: 2 h 53 min
